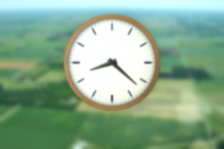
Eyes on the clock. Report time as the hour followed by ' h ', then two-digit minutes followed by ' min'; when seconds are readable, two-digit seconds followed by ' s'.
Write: 8 h 22 min
